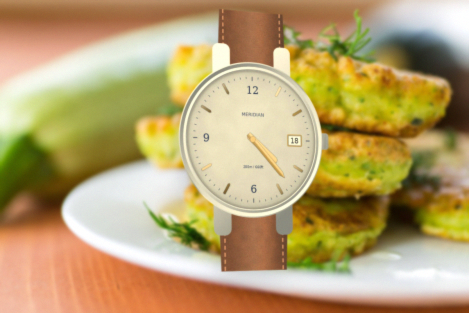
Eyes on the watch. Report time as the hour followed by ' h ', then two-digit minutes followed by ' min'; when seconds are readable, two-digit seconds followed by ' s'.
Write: 4 h 23 min
